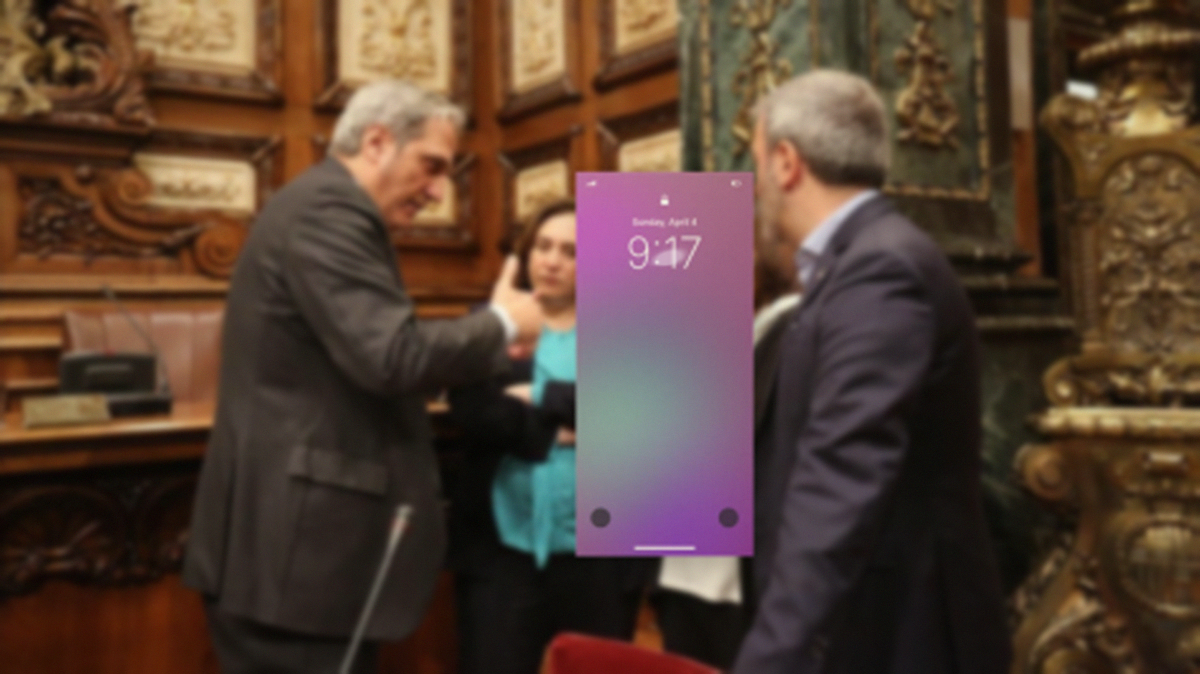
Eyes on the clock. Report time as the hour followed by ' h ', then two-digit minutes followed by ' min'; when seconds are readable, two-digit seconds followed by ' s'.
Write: 9 h 17 min
